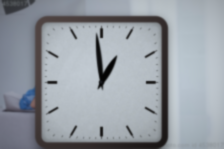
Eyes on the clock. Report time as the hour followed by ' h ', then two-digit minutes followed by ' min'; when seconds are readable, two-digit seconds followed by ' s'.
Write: 12 h 59 min
